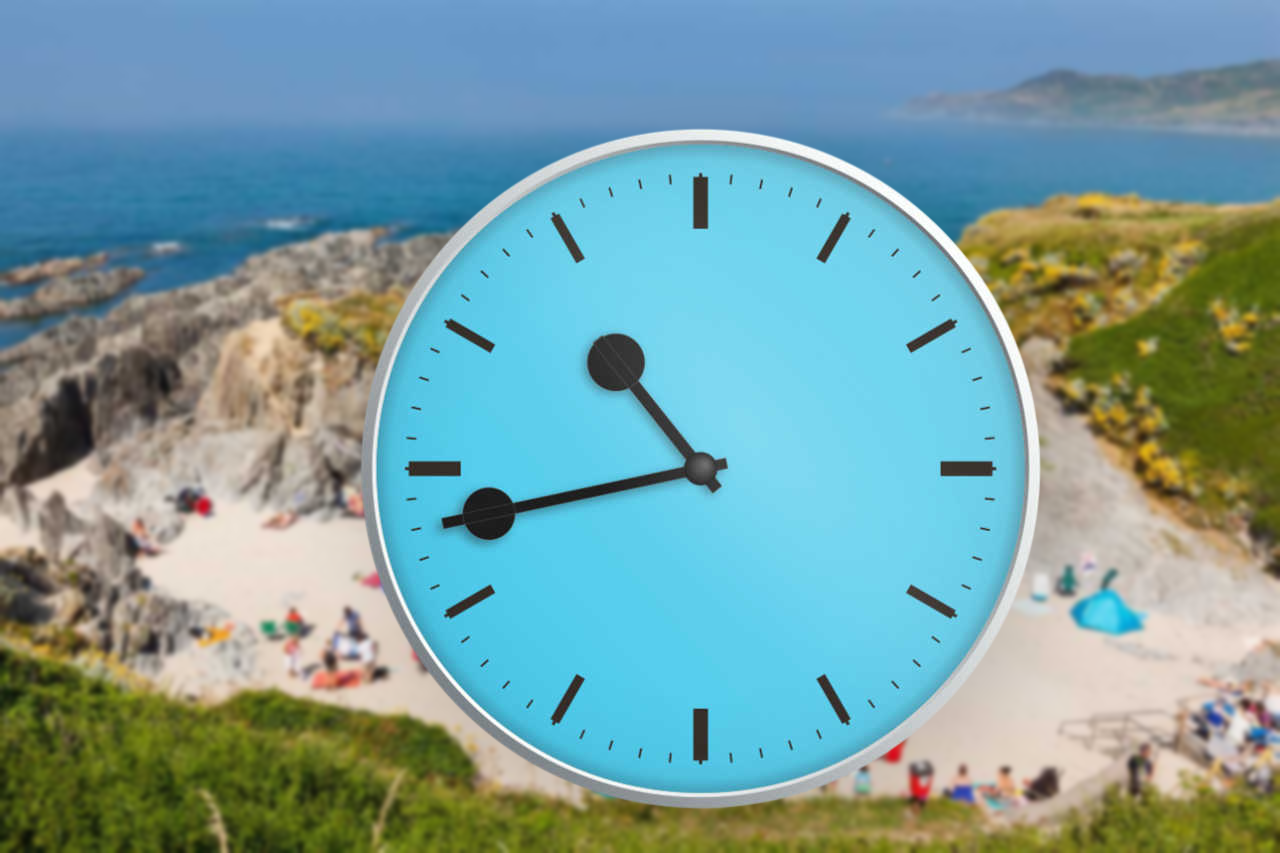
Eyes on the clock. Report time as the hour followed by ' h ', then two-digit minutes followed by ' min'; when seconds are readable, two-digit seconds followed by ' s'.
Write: 10 h 43 min
